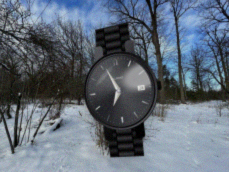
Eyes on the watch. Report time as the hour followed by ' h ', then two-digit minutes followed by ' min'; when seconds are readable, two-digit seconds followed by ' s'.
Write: 6 h 56 min
